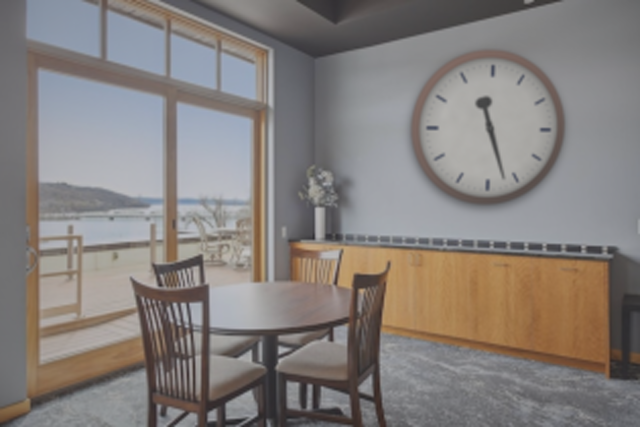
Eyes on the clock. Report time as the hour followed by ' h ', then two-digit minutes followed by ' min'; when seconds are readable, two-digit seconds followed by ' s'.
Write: 11 h 27 min
